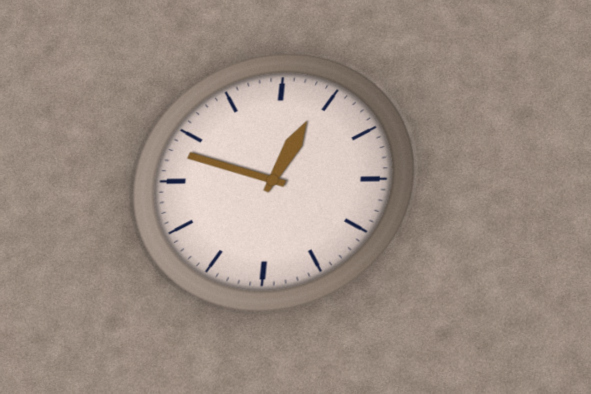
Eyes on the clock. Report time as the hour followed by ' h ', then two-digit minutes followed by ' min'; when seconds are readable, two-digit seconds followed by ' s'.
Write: 12 h 48 min
